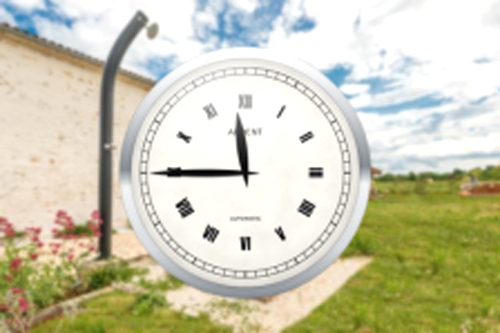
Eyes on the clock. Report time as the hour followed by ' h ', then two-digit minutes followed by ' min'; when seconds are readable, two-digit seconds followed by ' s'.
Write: 11 h 45 min
